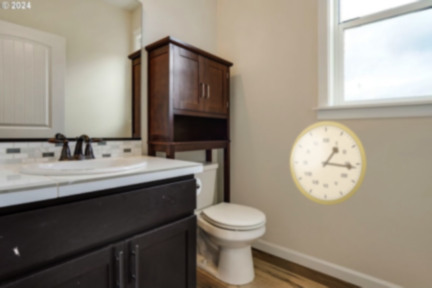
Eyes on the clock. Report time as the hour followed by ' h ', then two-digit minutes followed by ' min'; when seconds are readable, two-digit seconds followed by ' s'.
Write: 1 h 16 min
